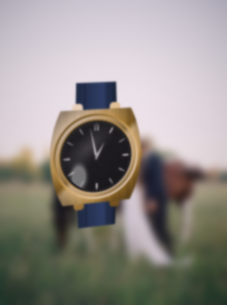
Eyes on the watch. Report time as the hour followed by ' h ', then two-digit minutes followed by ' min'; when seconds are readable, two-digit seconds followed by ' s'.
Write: 12 h 58 min
